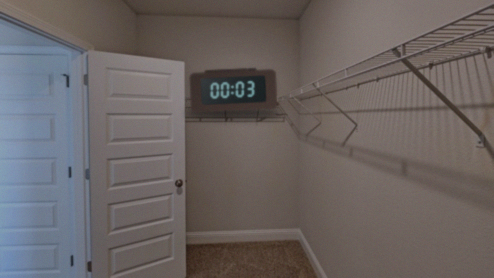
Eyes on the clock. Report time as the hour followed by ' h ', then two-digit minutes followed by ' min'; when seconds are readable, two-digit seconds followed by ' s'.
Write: 0 h 03 min
